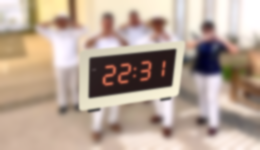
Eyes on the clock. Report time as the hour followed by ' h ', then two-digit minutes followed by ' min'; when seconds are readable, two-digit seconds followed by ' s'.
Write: 22 h 31 min
